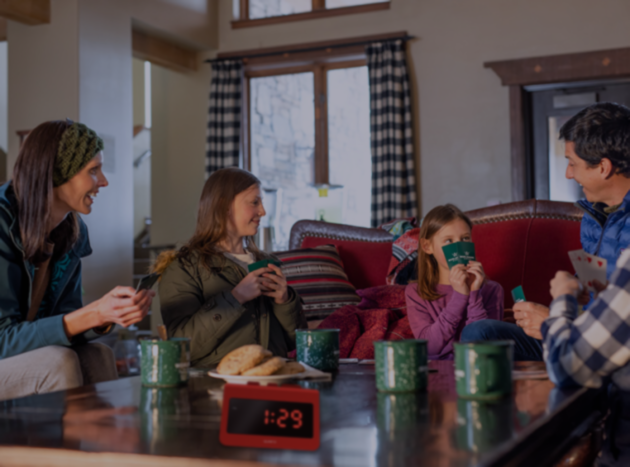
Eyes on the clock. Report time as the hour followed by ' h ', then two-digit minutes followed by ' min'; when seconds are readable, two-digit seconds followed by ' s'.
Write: 1 h 29 min
